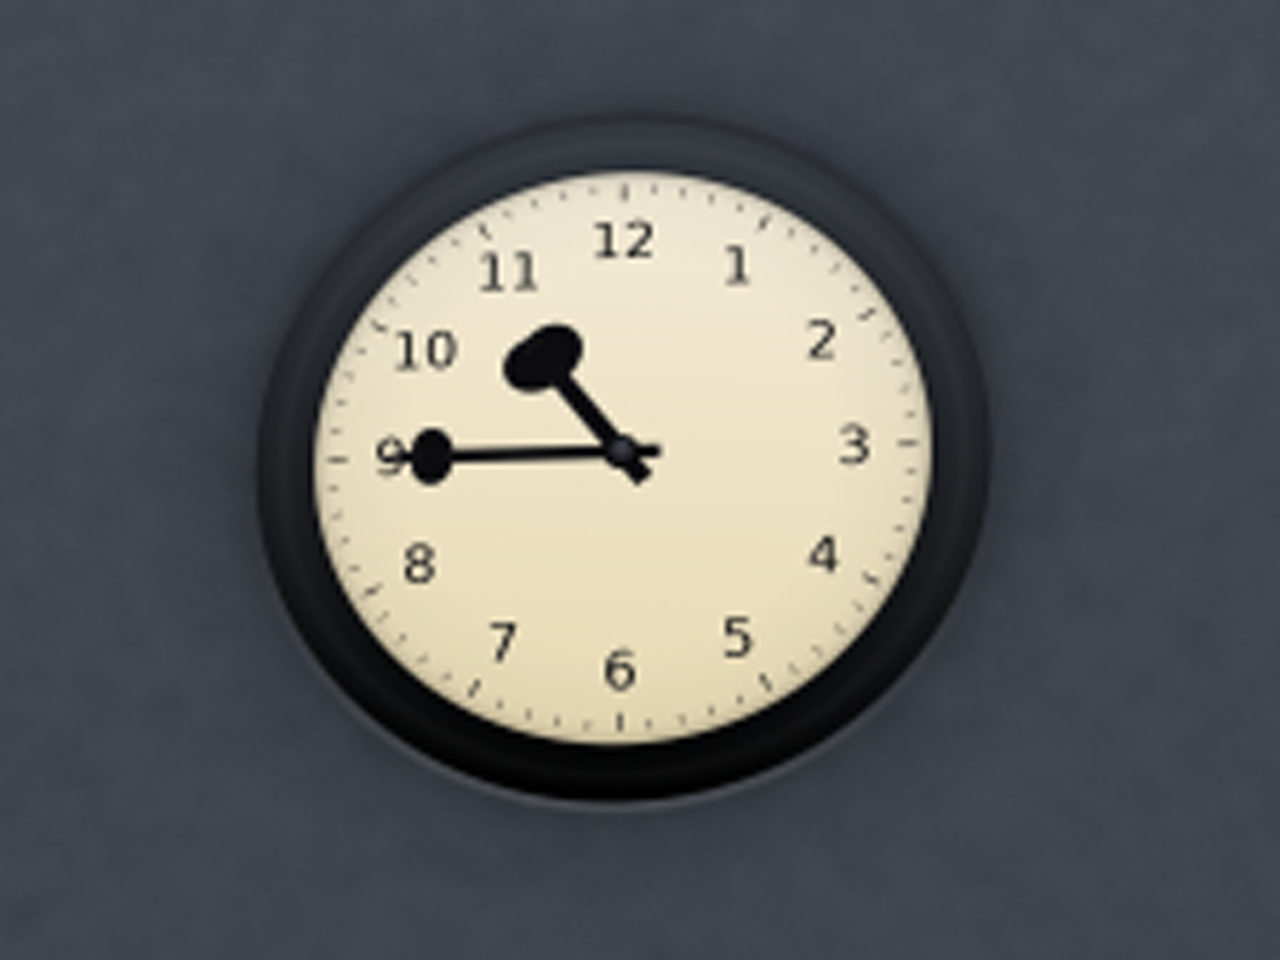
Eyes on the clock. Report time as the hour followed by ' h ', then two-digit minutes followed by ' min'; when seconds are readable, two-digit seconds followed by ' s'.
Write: 10 h 45 min
